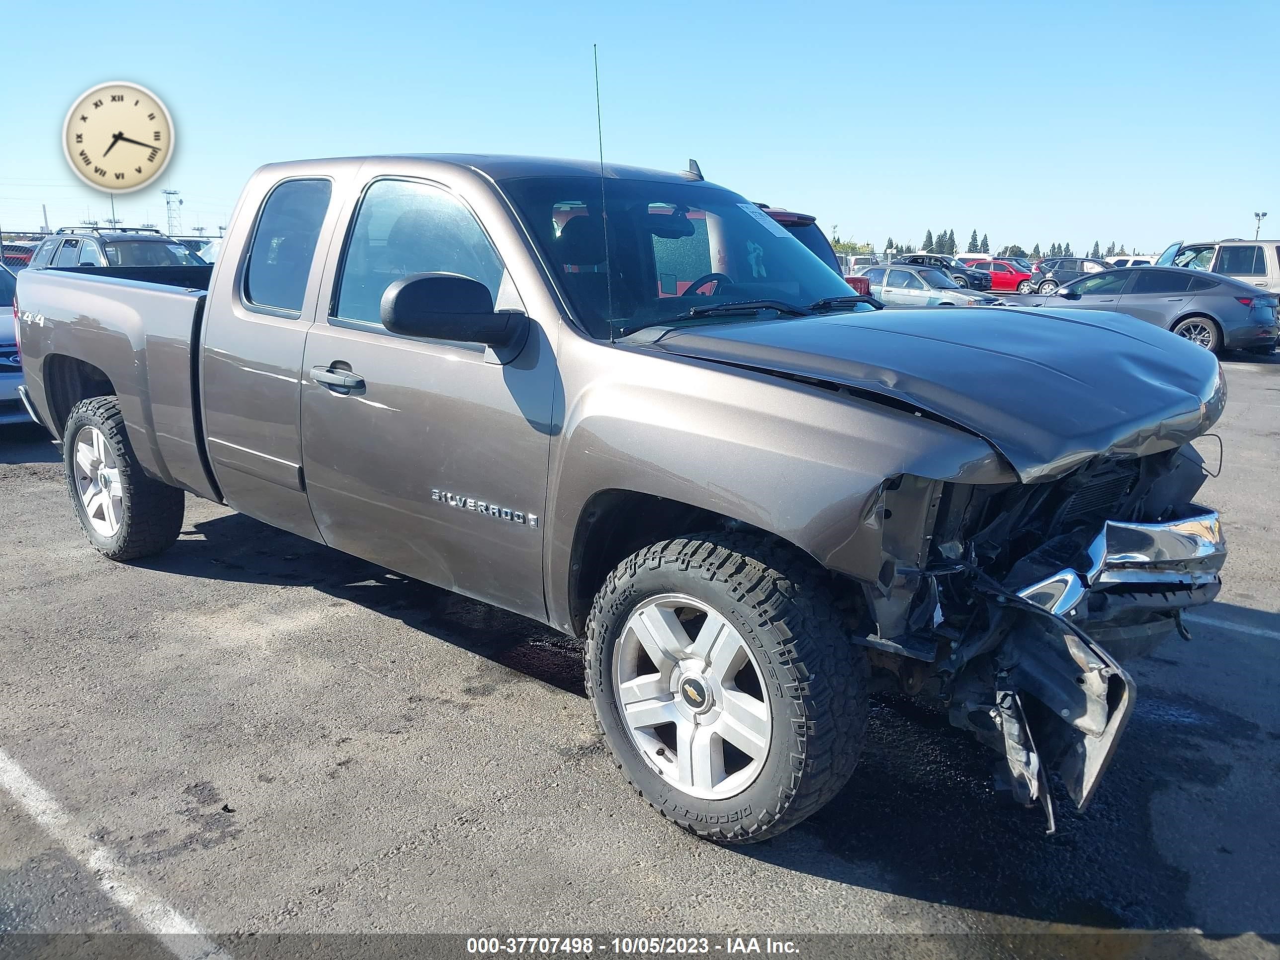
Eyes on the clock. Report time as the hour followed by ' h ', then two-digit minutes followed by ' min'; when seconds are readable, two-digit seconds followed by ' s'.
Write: 7 h 18 min
